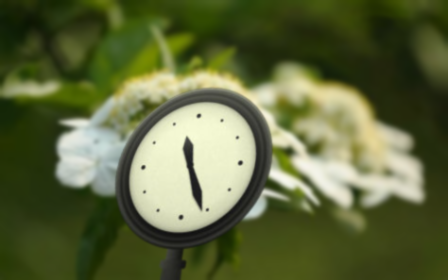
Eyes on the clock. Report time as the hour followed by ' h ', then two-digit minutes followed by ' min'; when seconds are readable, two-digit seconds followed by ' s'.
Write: 11 h 26 min
